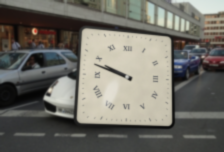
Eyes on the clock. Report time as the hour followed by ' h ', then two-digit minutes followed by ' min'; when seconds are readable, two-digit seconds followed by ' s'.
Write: 9 h 48 min
